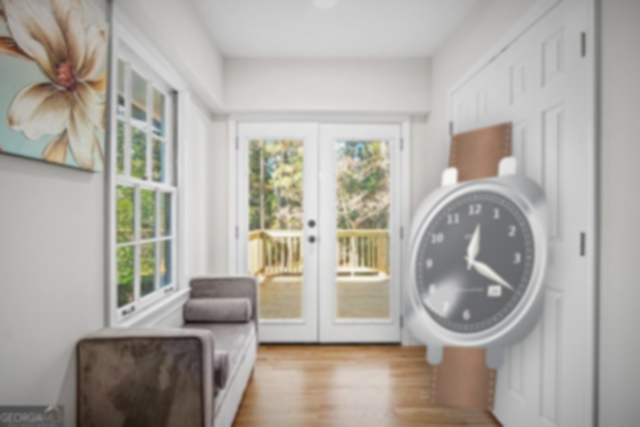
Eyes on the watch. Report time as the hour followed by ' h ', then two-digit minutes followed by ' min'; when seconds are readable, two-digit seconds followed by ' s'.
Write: 12 h 20 min
